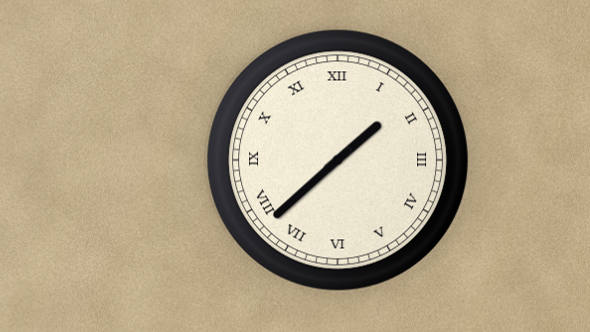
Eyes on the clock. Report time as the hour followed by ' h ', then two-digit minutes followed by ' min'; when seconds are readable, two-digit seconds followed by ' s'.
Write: 1 h 38 min
